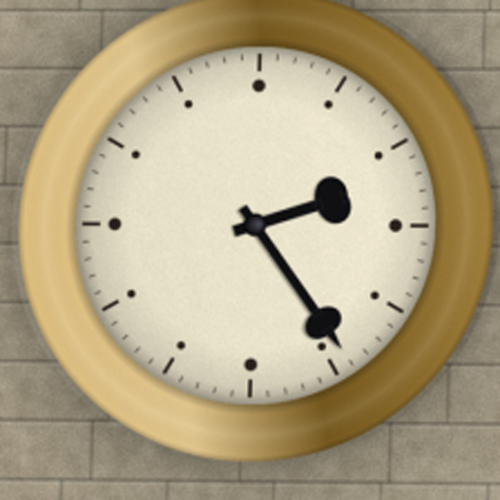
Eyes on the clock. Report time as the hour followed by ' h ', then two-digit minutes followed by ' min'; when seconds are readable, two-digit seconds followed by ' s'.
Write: 2 h 24 min
